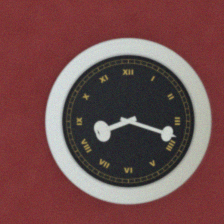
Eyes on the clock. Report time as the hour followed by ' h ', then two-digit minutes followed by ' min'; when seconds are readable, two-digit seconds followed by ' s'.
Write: 8 h 18 min
